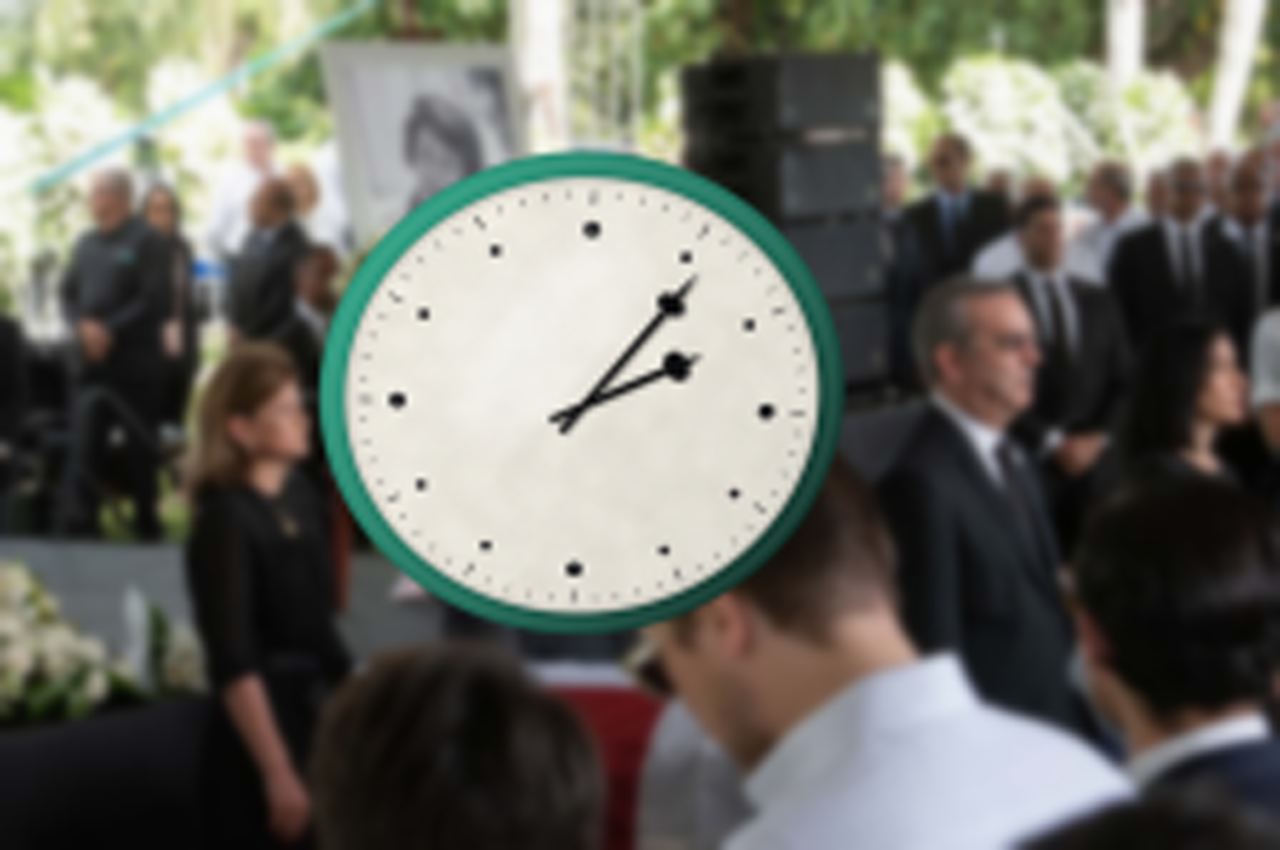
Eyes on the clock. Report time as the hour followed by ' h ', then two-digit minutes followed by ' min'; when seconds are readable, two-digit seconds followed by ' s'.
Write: 2 h 06 min
